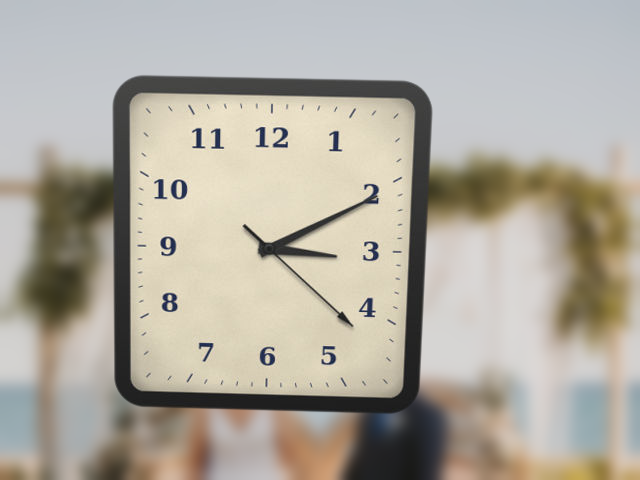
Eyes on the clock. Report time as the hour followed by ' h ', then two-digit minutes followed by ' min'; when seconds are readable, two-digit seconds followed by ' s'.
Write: 3 h 10 min 22 s
